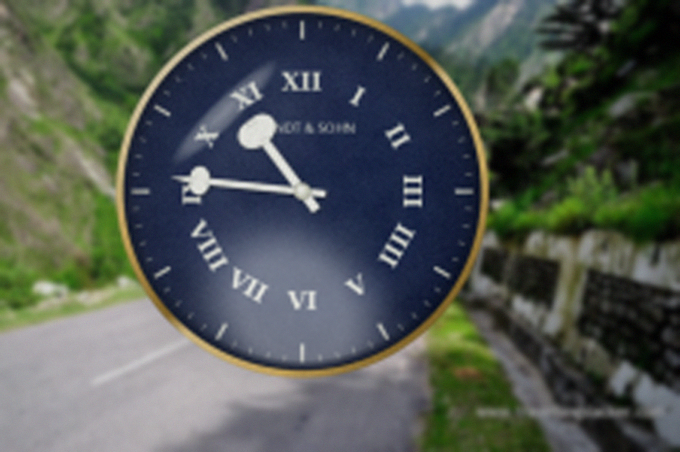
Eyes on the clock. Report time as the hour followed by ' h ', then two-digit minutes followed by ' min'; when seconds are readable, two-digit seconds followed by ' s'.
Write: 10 h 46 min
